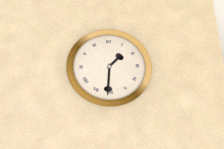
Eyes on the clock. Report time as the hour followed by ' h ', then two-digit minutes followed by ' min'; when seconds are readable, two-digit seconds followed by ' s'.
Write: 1 h 31 min
